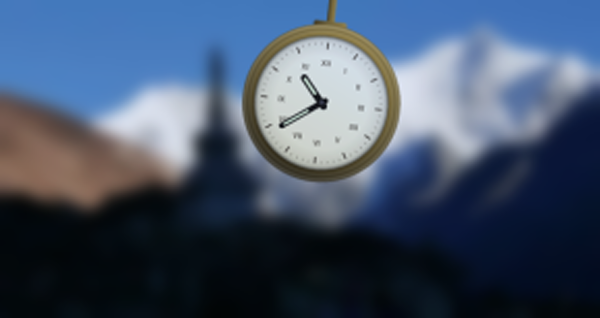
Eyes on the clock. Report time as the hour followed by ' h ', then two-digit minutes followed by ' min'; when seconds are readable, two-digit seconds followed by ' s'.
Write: 10 h 39 min
